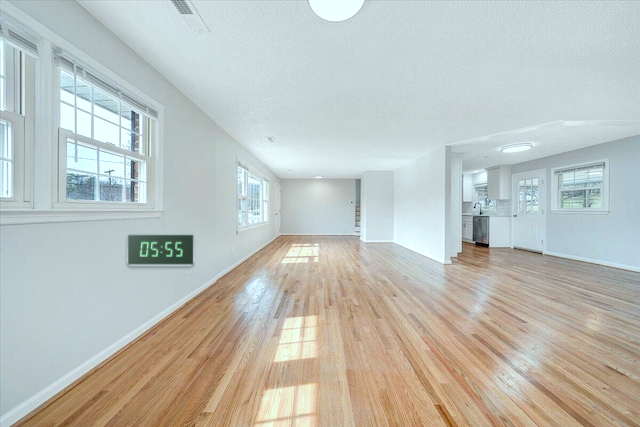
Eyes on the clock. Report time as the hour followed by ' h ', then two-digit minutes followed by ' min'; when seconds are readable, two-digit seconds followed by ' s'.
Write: 5 h 55 min
